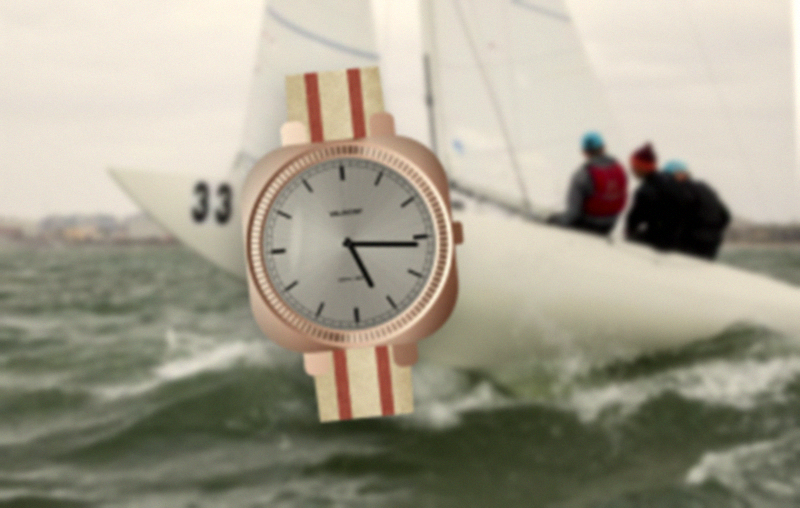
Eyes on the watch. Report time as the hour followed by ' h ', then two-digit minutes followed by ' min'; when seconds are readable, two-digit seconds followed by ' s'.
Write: 5 h 16 min
